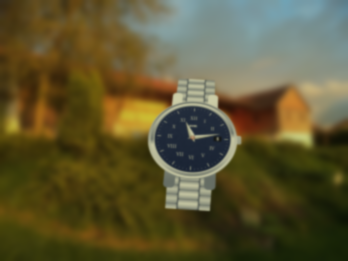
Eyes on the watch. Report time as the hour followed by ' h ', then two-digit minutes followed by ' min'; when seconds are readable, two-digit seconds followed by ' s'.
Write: 11 h 13 min
